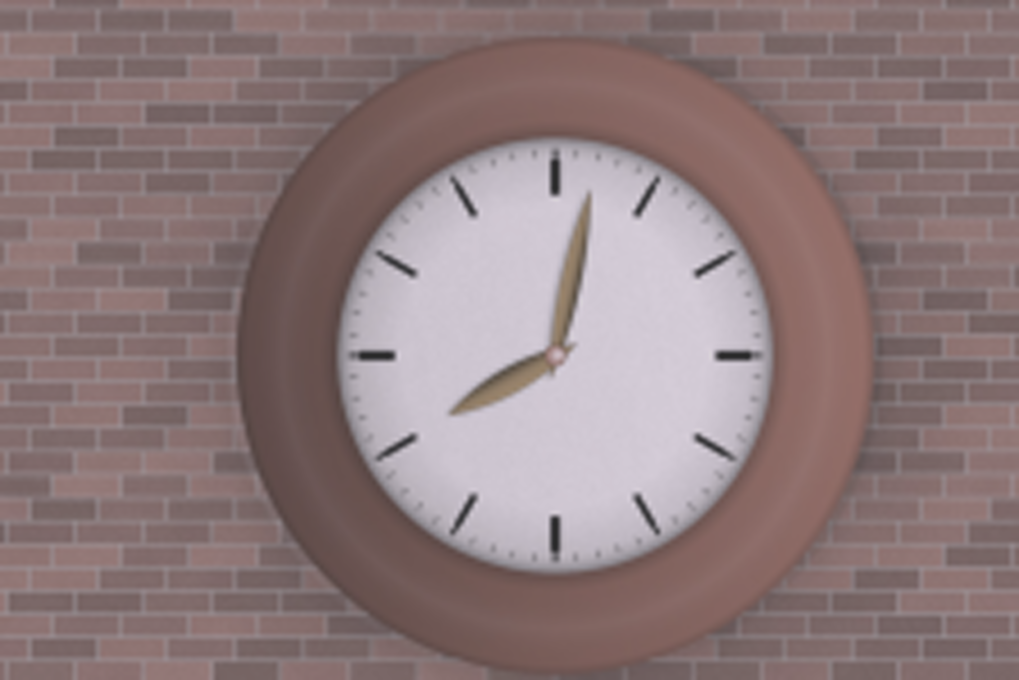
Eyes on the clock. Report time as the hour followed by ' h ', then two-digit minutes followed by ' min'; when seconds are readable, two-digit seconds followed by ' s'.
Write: 8 h 02 min
